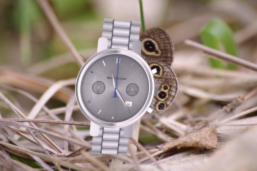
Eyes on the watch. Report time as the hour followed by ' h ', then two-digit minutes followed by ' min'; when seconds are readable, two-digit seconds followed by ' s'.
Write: 11 h 24 min
